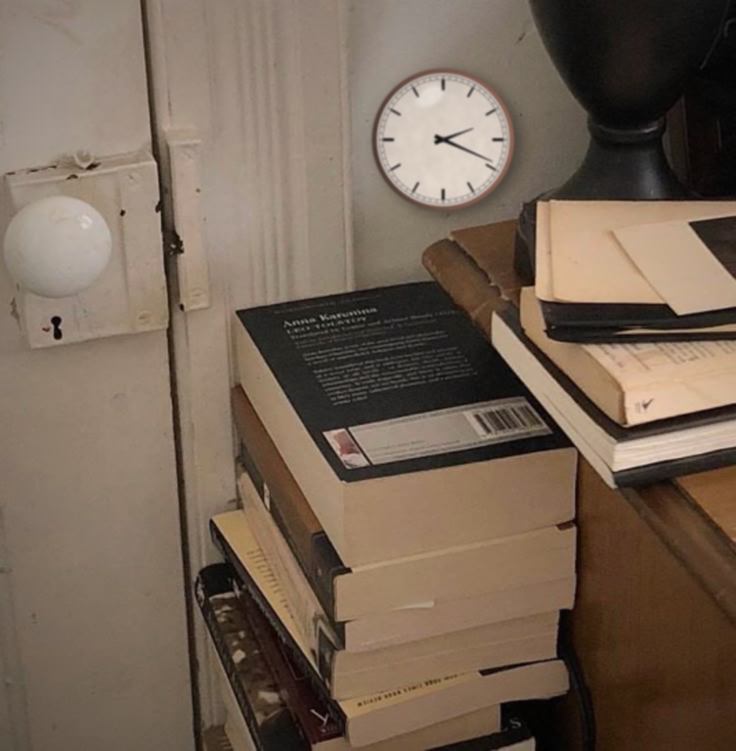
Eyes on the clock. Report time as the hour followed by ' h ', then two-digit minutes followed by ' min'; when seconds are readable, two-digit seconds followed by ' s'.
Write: 2 h 19 min
